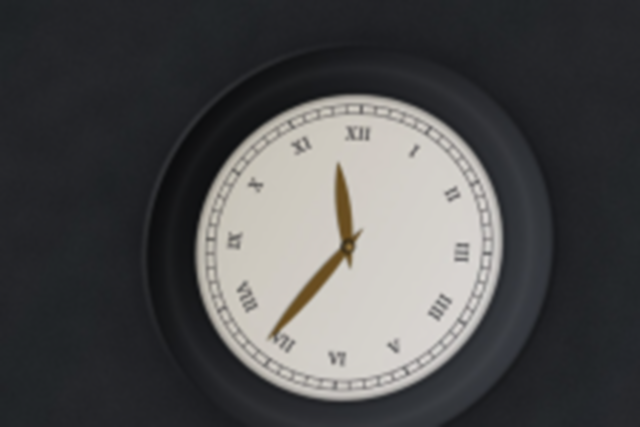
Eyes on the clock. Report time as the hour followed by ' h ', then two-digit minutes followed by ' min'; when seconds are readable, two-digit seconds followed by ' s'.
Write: 11 h 36 min
